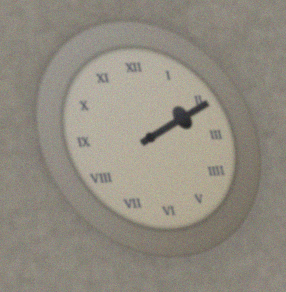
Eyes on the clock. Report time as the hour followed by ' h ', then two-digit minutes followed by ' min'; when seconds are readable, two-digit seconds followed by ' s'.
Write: 2 h 11 min
